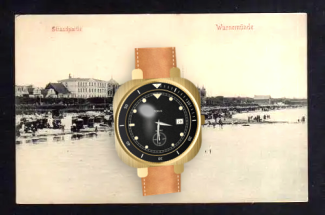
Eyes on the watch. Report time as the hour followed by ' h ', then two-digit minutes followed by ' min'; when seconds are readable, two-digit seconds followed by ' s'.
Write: 3 h 31 min
